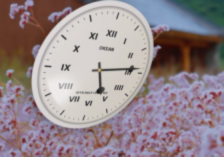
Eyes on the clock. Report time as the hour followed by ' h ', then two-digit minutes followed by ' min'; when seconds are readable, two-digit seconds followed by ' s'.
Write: 5 h 14 min
